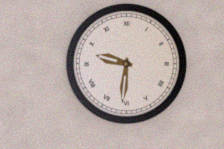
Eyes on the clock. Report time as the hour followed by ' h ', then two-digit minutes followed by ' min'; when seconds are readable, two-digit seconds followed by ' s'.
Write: 9 h 31 min
